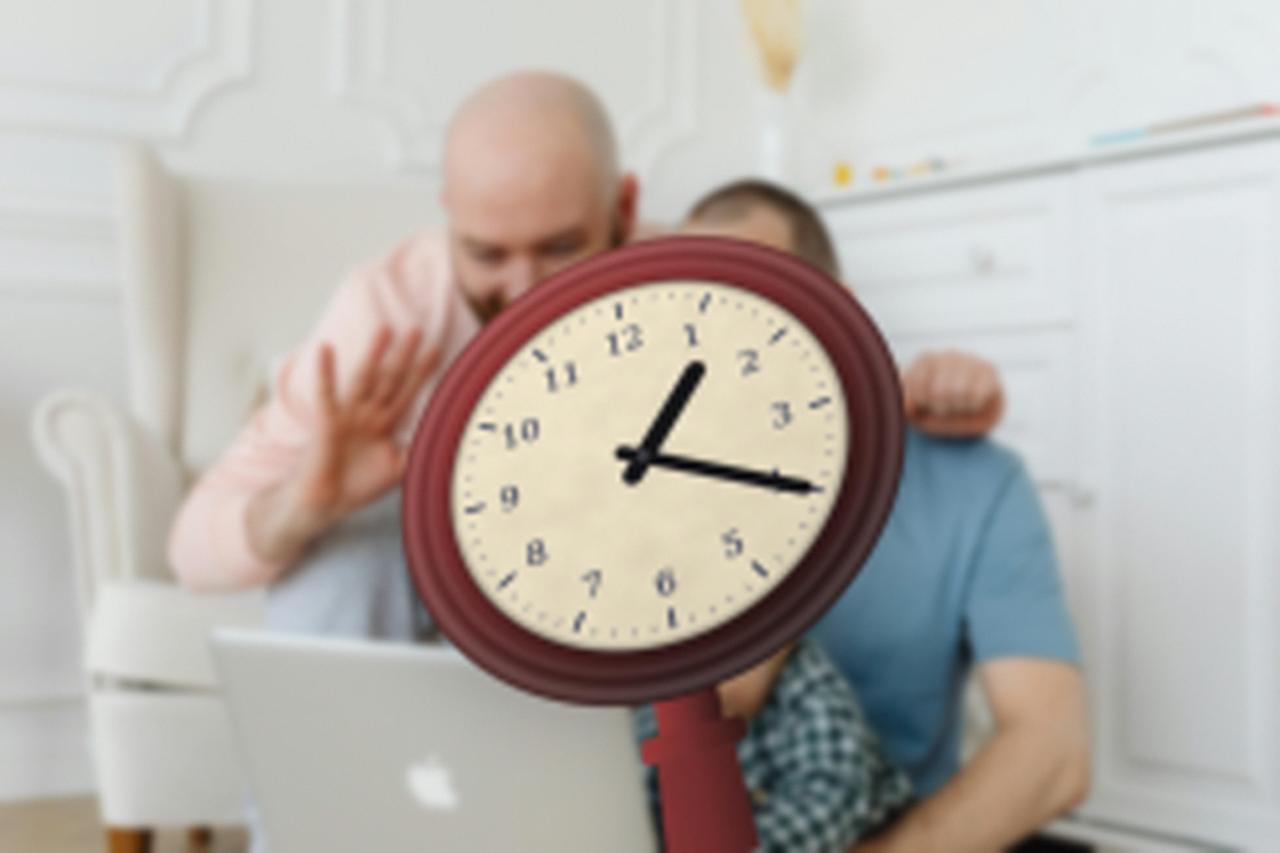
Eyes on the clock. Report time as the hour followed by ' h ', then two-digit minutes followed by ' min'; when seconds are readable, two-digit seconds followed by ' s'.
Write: 1 h 20 min
